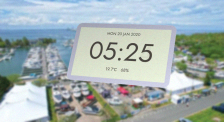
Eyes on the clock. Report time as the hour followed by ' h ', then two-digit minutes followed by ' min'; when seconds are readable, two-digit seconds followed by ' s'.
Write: 5 h 25 min
